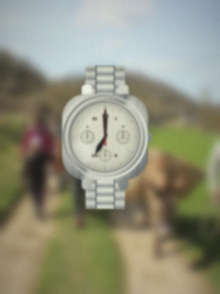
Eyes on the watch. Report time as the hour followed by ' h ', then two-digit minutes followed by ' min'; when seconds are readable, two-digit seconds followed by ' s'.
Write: 7 h 00 min
